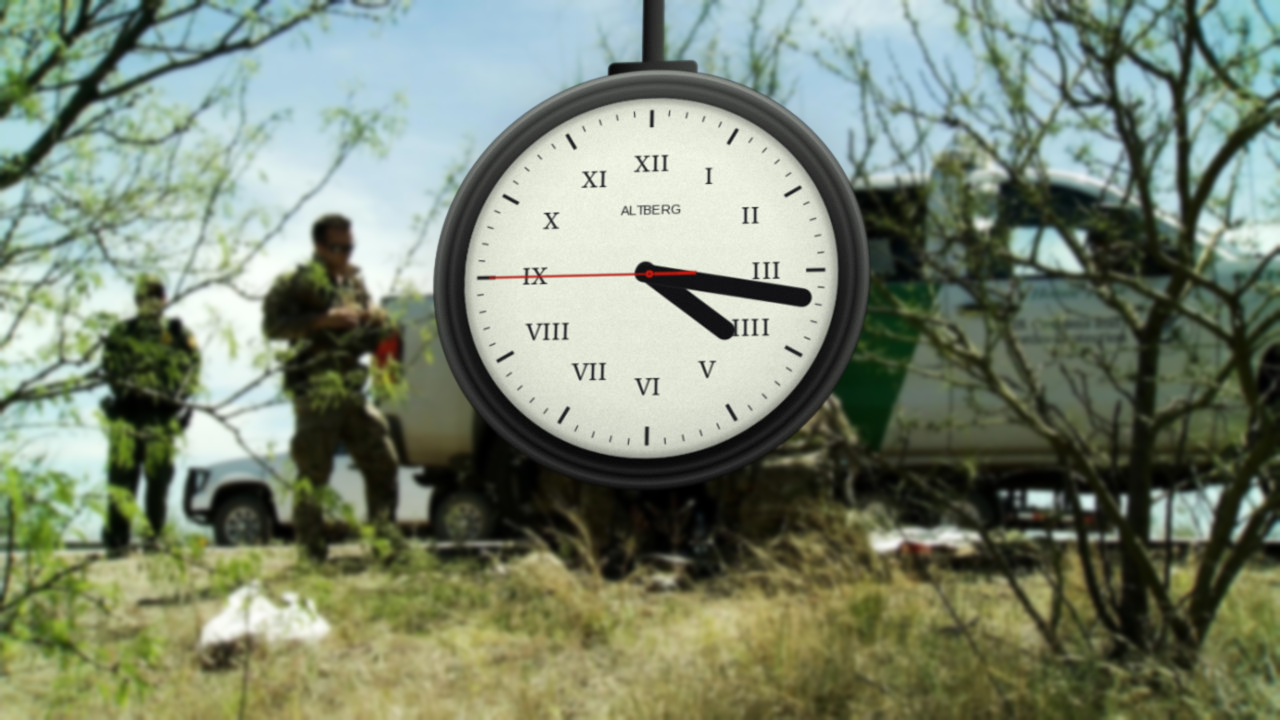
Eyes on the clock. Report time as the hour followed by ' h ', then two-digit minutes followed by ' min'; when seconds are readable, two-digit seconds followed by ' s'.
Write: 4 h 16 min 45 s
